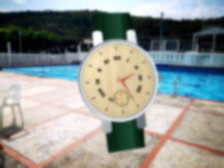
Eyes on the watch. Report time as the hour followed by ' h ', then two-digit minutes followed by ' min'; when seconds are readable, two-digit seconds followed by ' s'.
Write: 2 h 25 min
